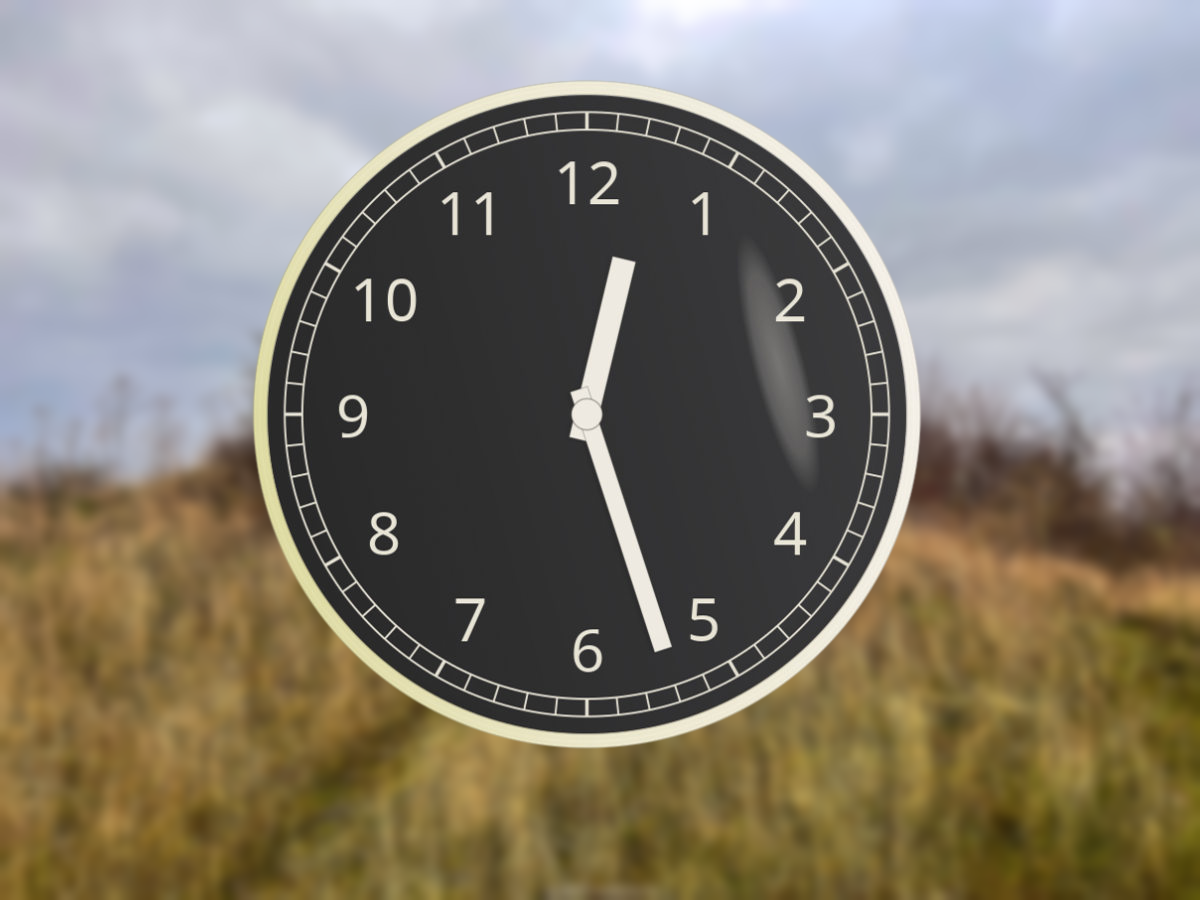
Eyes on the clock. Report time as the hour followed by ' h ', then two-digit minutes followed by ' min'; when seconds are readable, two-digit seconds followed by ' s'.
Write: 12 h 27 min
